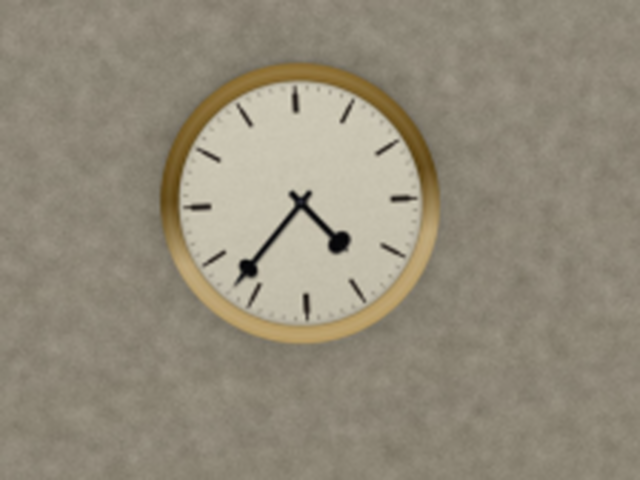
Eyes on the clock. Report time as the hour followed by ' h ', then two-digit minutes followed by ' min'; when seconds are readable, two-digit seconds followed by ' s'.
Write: 4 h 37 min
